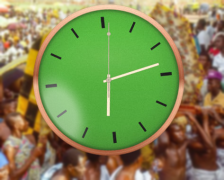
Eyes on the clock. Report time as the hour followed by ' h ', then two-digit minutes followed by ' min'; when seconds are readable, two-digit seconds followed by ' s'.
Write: 6 h 13 min 01 s
